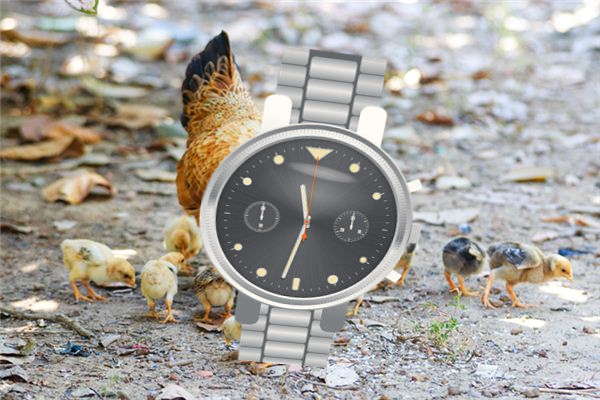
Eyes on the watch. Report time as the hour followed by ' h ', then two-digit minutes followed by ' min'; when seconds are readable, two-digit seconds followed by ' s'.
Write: 11 h 32 min
